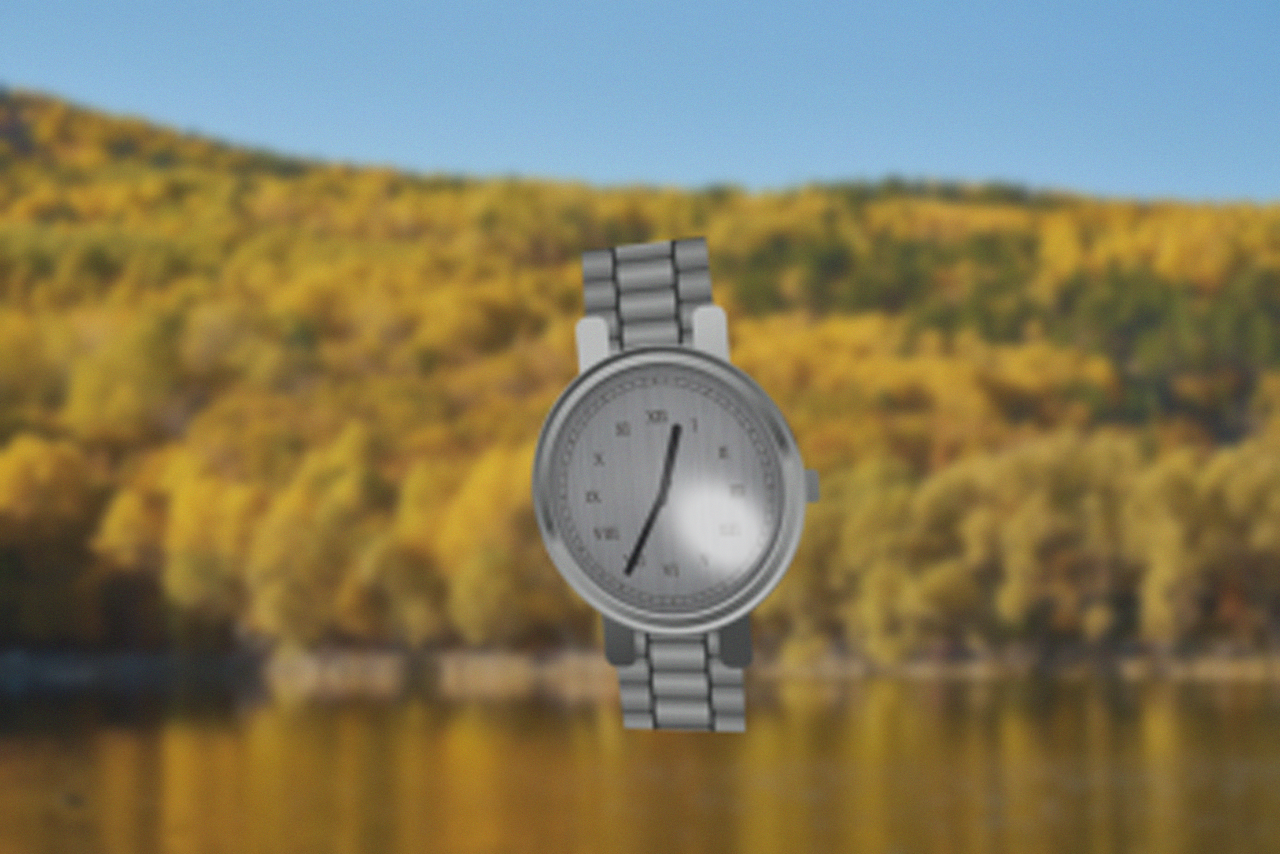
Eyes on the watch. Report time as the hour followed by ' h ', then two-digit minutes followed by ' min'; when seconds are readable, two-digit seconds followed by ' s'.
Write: 12 h 35 min
